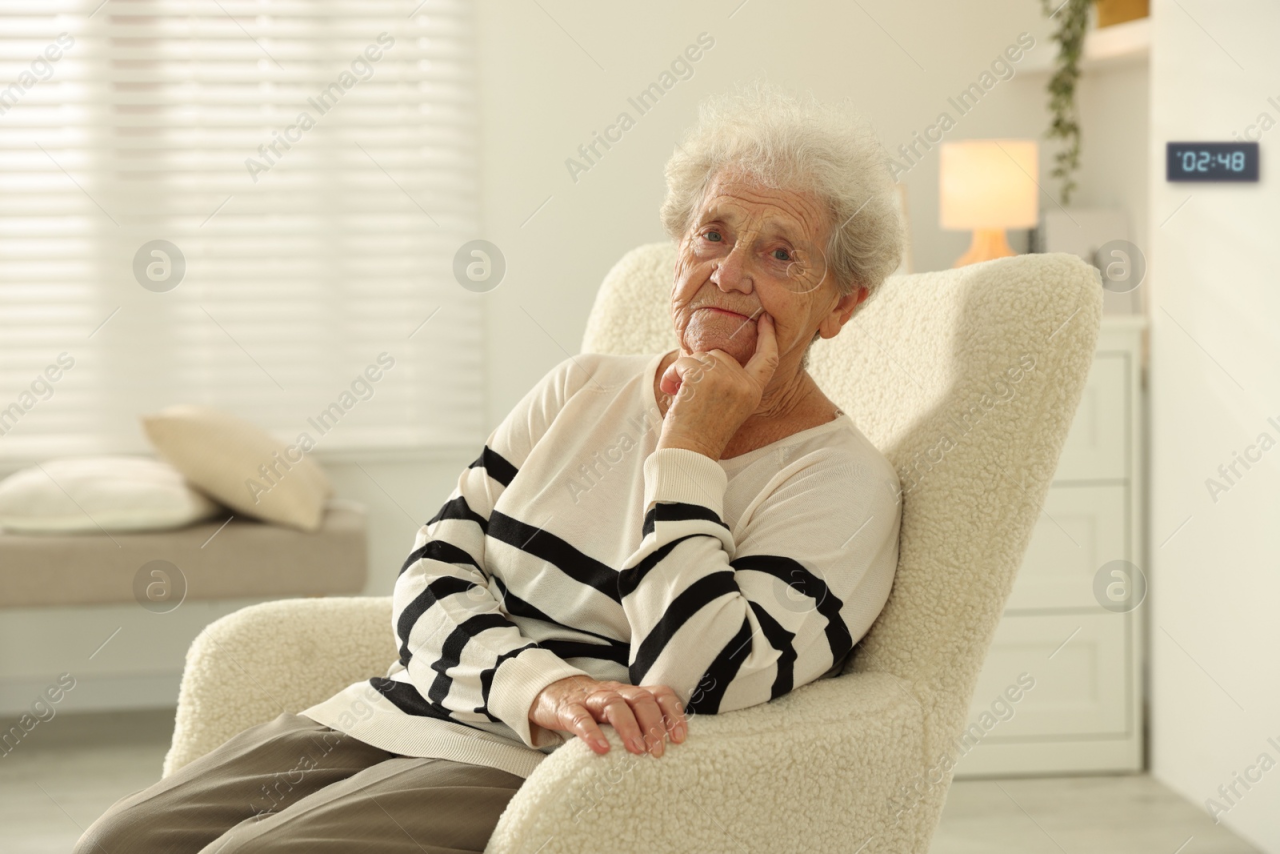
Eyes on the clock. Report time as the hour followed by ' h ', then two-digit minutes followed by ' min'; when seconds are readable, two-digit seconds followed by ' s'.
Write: 2 h 48 min
